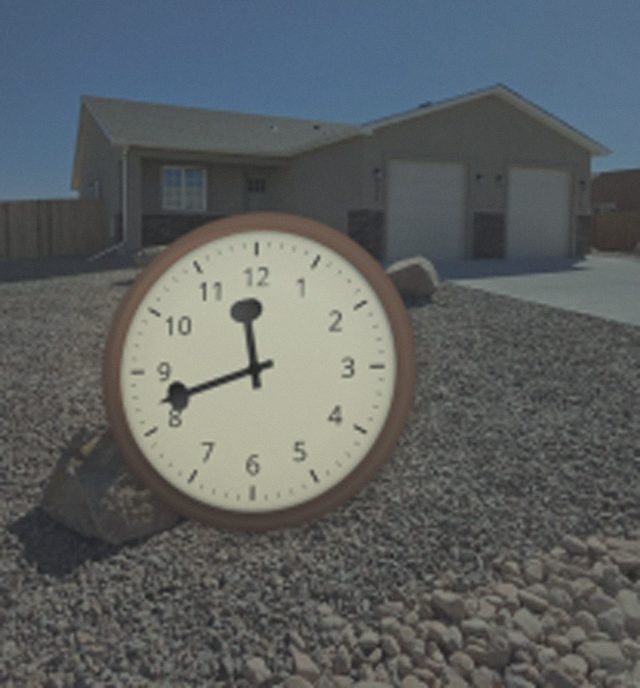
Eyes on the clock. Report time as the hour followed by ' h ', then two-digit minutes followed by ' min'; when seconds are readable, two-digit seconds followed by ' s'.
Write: 11 h 42 min
